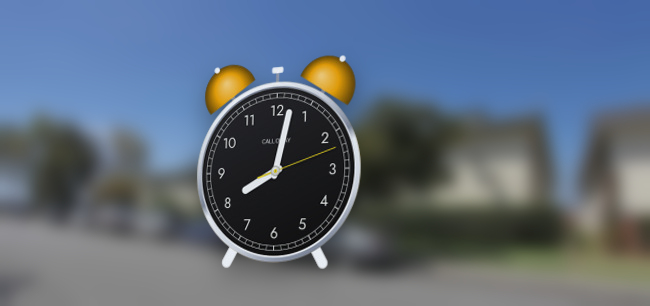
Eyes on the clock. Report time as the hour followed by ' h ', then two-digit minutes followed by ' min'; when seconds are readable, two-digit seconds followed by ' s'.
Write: 8 h 02 min 12 s
